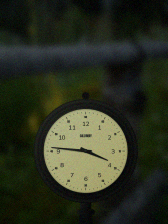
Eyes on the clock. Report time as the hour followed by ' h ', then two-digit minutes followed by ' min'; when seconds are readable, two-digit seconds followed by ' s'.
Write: 3 h 46 min
